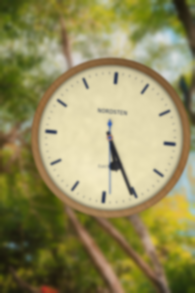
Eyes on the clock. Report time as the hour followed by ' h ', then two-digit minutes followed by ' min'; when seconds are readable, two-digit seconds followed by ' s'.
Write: 5 h 25 min 29 s
